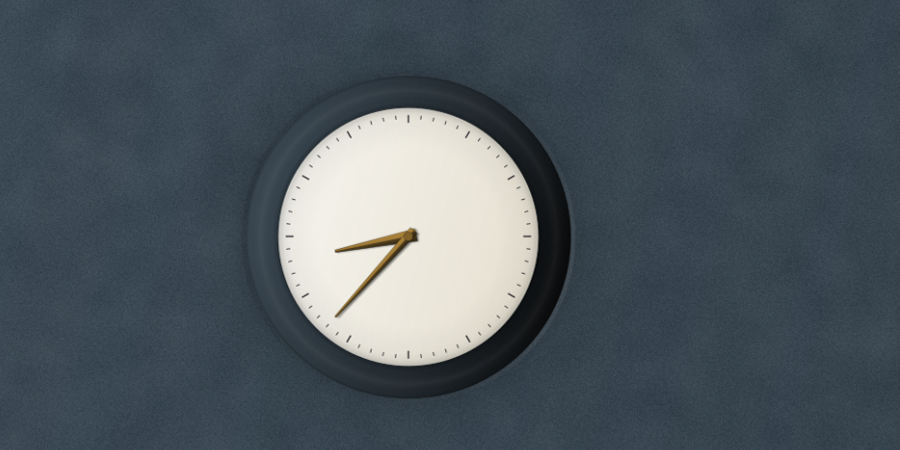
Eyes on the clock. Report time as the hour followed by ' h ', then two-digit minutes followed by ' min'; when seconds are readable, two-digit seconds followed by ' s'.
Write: 8 h 37 min
